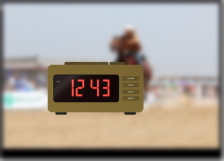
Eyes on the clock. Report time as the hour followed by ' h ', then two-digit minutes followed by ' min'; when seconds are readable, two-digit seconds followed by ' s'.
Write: 12 h 43 min
